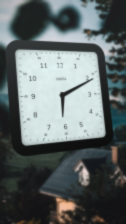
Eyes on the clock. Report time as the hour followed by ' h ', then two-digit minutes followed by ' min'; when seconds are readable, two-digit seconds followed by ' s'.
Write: 6 h 11 min
